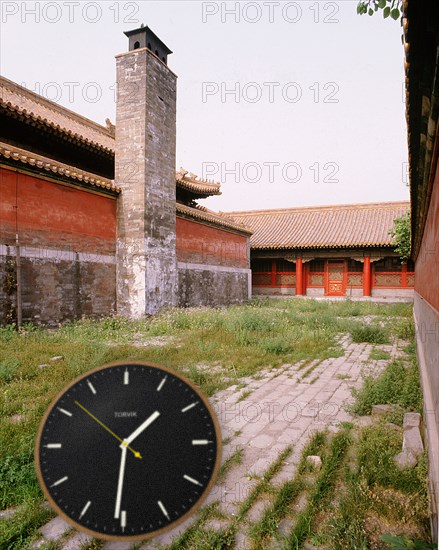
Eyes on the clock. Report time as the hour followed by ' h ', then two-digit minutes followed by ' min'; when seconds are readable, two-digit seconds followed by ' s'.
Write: 1 h 30 min 52 s
